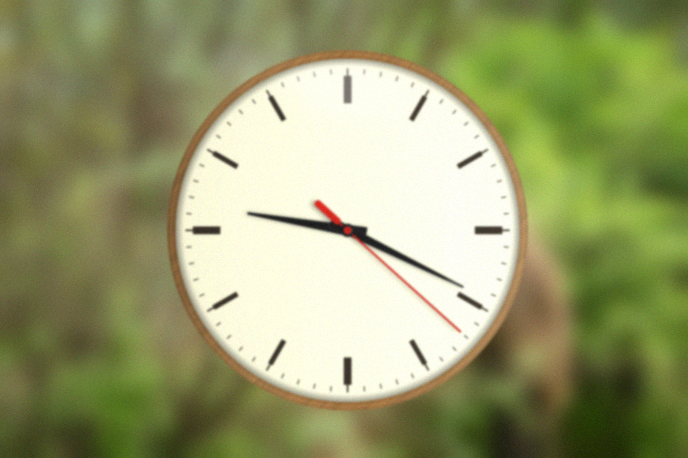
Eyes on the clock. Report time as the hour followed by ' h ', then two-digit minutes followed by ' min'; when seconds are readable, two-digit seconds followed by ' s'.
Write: 9 h 19 min 22 s
